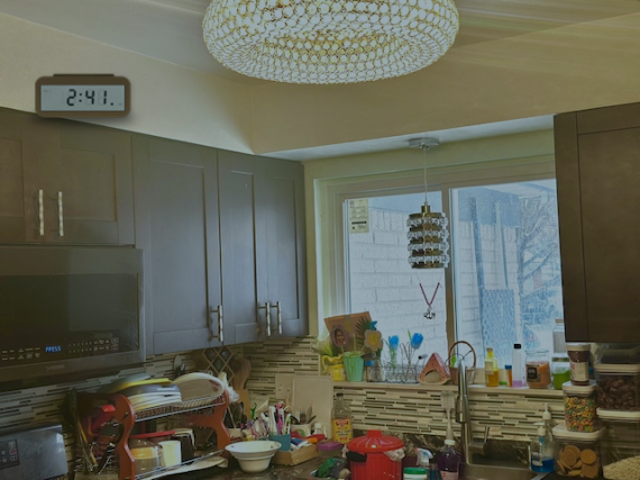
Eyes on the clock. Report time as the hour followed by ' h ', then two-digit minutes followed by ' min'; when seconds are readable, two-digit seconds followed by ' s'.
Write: 2 h 41 min
